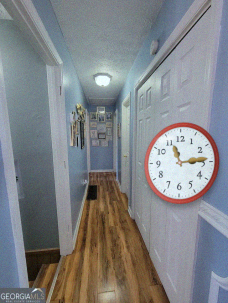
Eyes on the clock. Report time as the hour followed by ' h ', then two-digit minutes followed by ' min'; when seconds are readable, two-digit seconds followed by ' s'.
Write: 11 h 14 min
